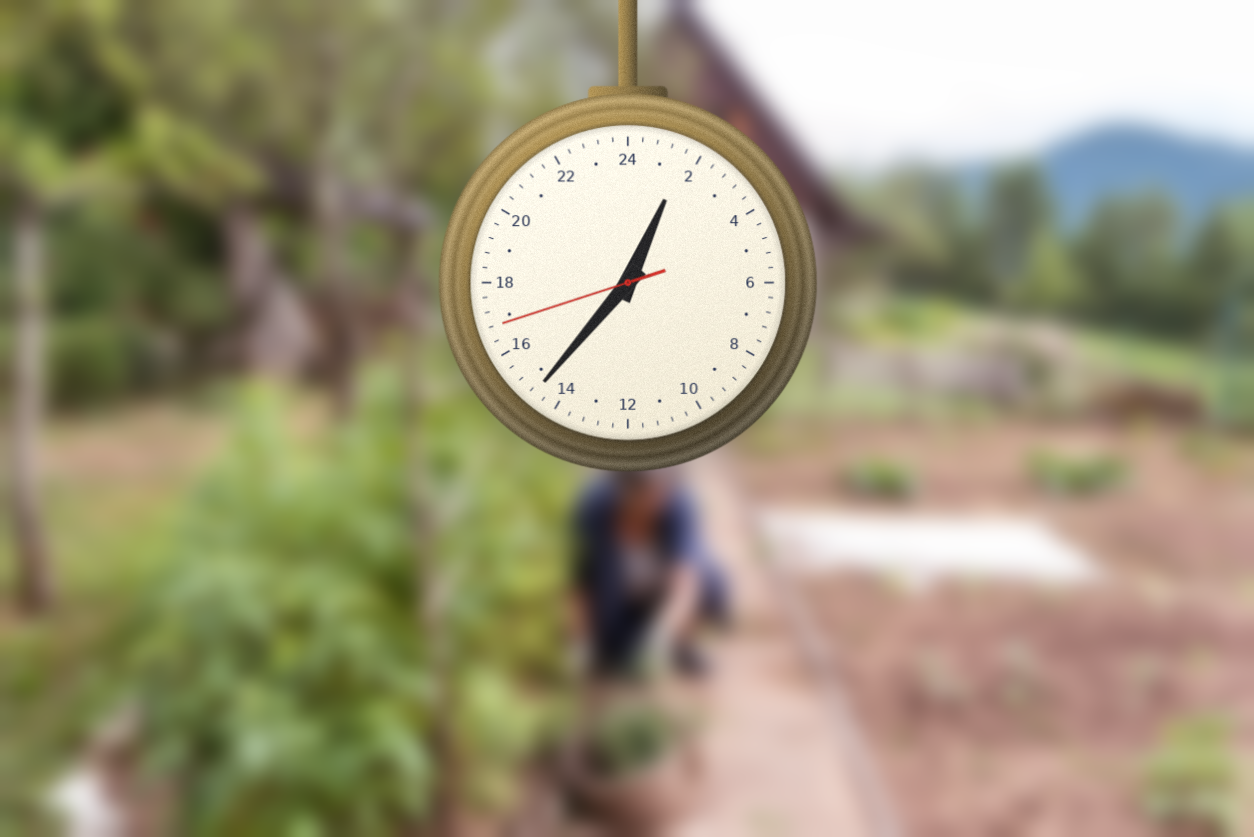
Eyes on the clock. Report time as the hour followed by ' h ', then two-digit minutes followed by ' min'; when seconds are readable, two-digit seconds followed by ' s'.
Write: 1 h 36 min 42 s
